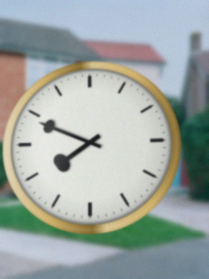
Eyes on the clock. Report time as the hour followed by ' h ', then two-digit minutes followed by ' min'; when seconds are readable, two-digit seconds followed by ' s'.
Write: 7 h 49 min
